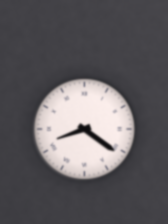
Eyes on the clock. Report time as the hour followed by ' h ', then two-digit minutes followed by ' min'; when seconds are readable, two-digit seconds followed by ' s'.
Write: 8 h 21 min
